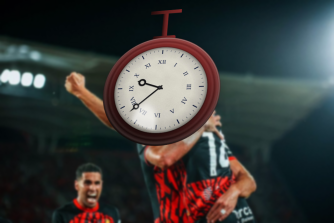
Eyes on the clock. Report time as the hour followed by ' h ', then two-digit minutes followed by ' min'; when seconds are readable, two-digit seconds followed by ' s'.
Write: 9 h 38 min
